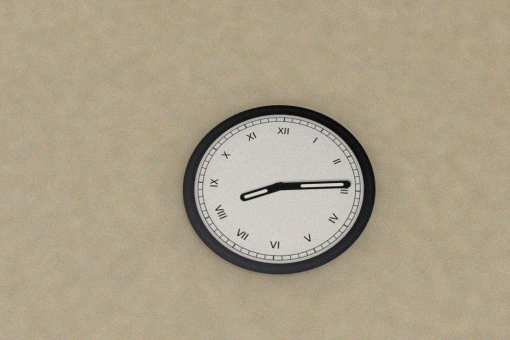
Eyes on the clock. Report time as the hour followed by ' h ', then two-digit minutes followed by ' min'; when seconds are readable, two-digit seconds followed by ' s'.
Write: 8 h 14 min
